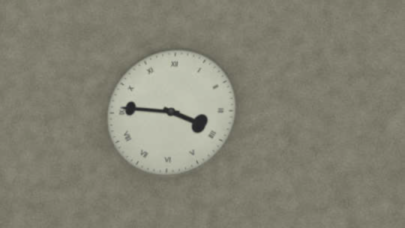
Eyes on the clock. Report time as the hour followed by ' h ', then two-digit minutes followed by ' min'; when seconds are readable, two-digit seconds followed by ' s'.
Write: 3 h 46 min
